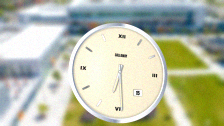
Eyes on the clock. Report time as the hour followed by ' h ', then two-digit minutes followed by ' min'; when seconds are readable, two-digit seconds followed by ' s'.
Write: 6 h 29 min
